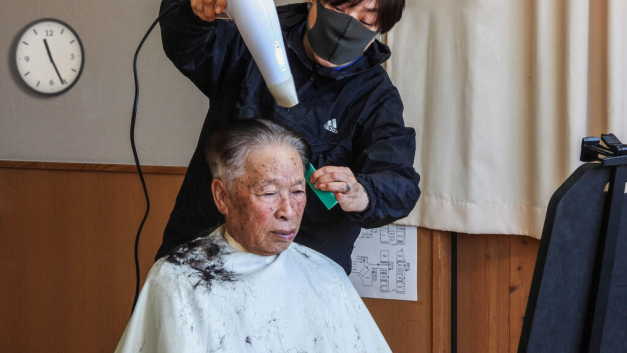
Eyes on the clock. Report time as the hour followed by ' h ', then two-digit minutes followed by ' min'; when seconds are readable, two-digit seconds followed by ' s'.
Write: 11 h 26 min
